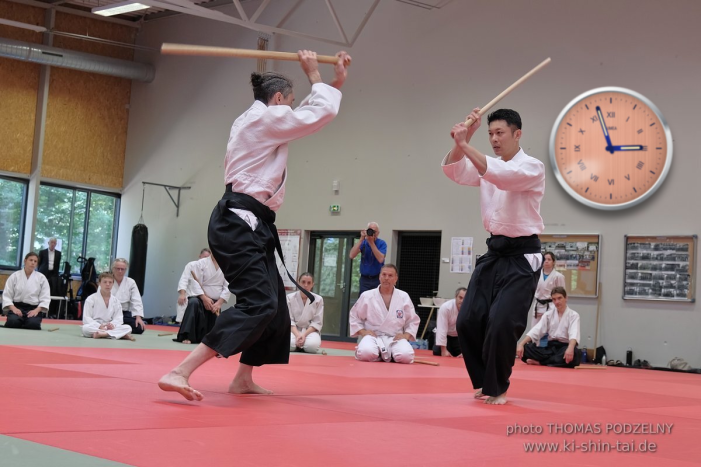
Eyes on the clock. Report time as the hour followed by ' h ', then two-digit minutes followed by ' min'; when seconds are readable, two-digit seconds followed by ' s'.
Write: 2 h 57 min
